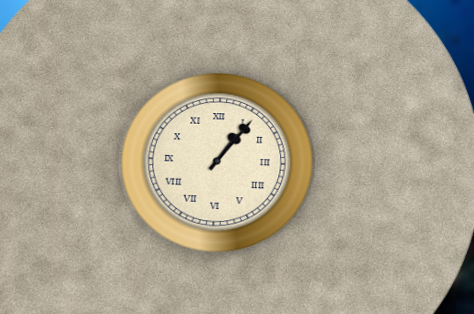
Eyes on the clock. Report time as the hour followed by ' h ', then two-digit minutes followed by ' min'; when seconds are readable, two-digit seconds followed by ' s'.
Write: 1 h 06 min
